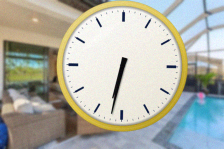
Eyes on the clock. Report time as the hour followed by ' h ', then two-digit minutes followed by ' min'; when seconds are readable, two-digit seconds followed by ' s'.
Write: 6 h 32 min
